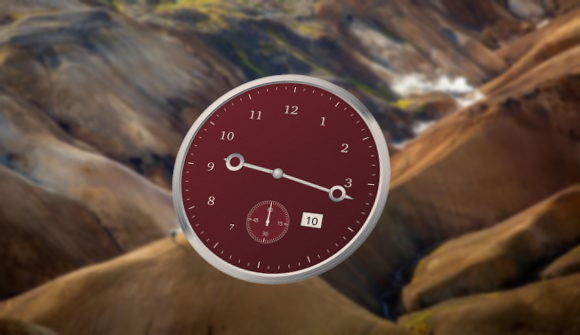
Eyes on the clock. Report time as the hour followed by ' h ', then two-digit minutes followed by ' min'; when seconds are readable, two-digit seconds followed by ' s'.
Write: 9 h 17 min
